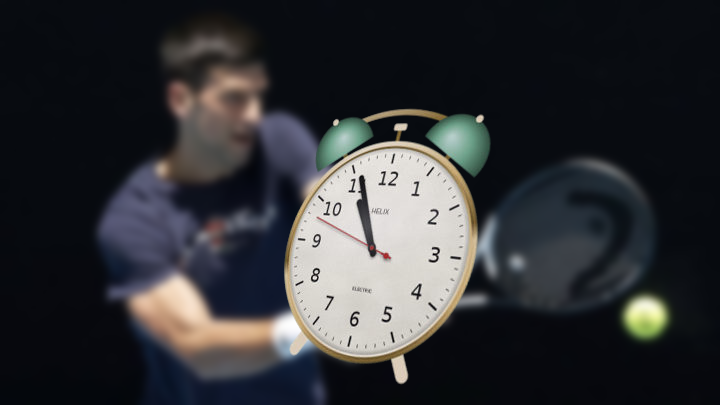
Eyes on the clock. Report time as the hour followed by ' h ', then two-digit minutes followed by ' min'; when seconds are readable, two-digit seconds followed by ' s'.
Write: 10 h 55 min 48 s
